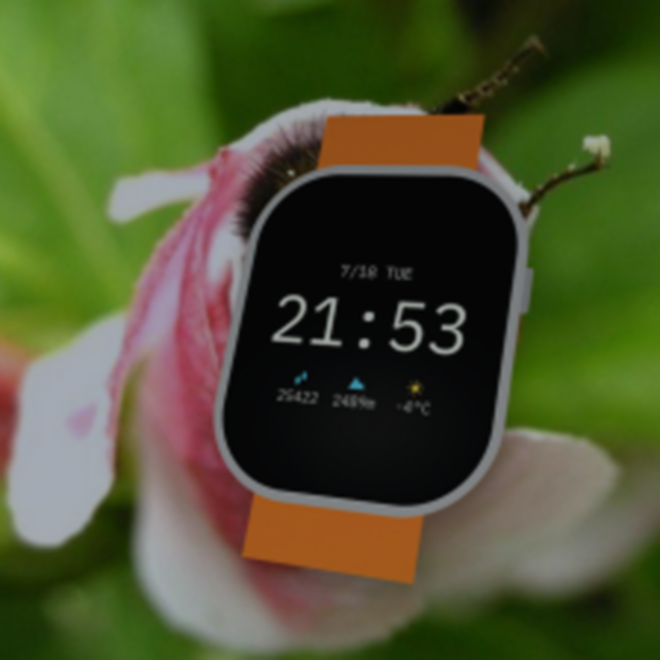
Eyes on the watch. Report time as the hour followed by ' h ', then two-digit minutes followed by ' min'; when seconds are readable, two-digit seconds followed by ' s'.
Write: 21 h 53 min
